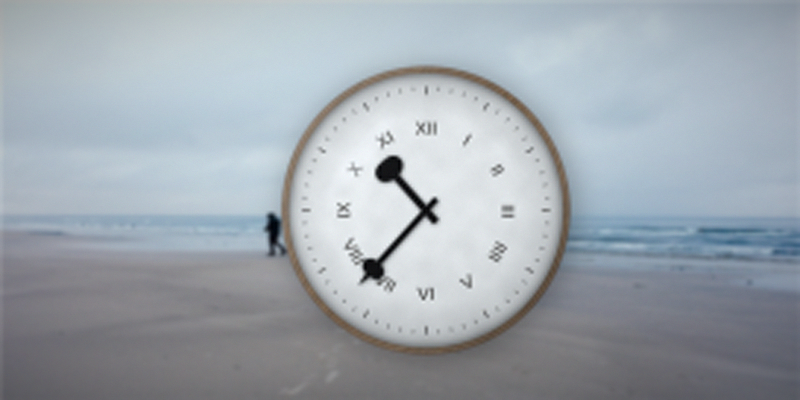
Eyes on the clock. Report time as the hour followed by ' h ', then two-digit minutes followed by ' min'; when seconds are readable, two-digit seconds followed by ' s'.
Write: 10 h 37 min
